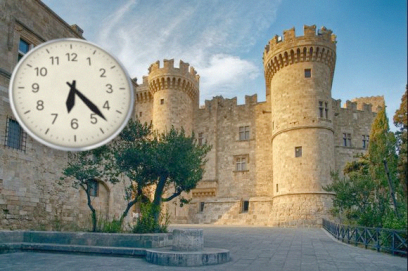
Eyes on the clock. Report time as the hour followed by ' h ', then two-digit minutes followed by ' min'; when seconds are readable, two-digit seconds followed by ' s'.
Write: 6 h 23 min
